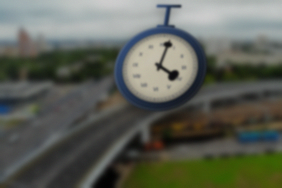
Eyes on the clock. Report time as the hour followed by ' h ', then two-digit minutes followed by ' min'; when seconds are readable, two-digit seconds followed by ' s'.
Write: 4 h 02 min
